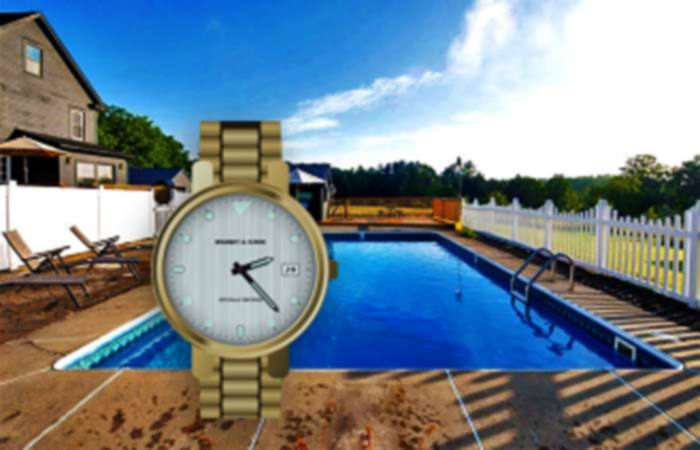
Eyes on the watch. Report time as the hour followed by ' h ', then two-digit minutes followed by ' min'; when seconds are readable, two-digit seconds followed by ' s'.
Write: 2 h 23 min
